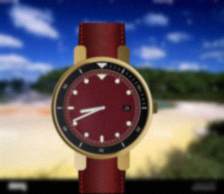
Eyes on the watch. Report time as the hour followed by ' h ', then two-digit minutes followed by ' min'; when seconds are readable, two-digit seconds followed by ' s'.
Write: 8 h 41 min
